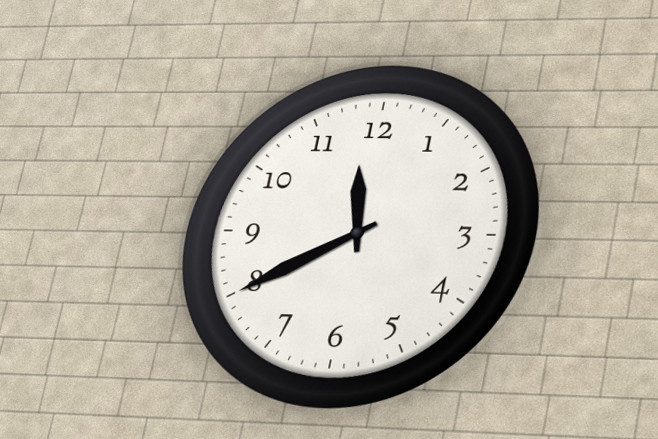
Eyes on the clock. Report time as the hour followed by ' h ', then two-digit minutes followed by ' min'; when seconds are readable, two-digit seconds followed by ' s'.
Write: 11 h 40 min
